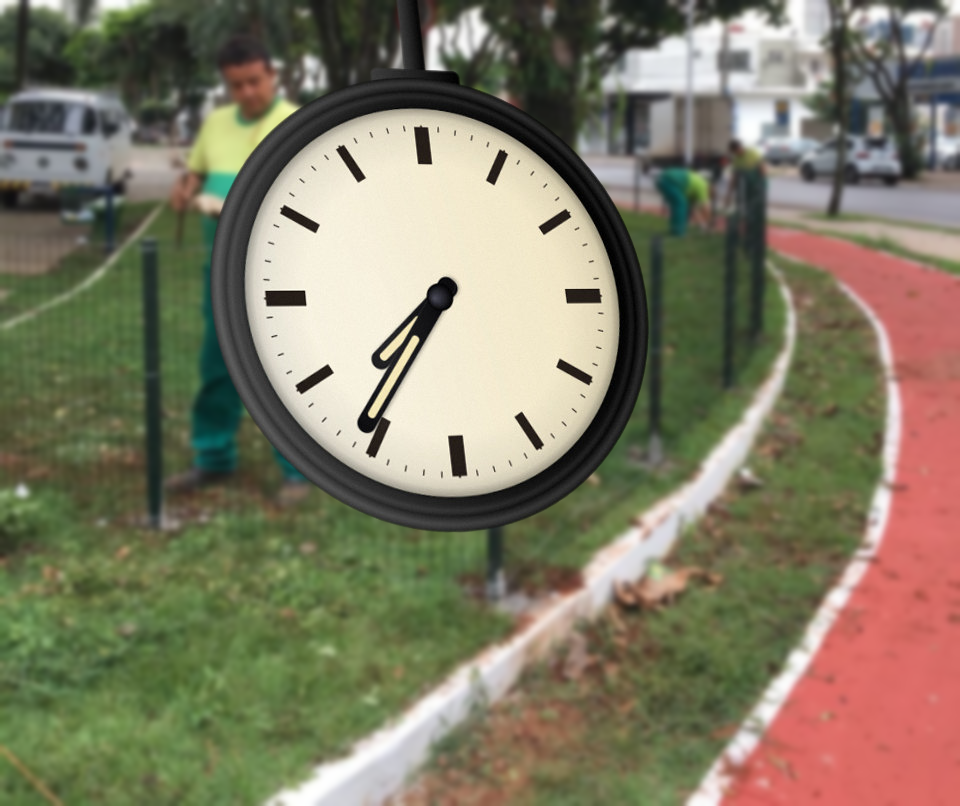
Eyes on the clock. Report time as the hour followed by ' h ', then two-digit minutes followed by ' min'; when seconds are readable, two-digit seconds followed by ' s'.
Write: 7 h 36 min
